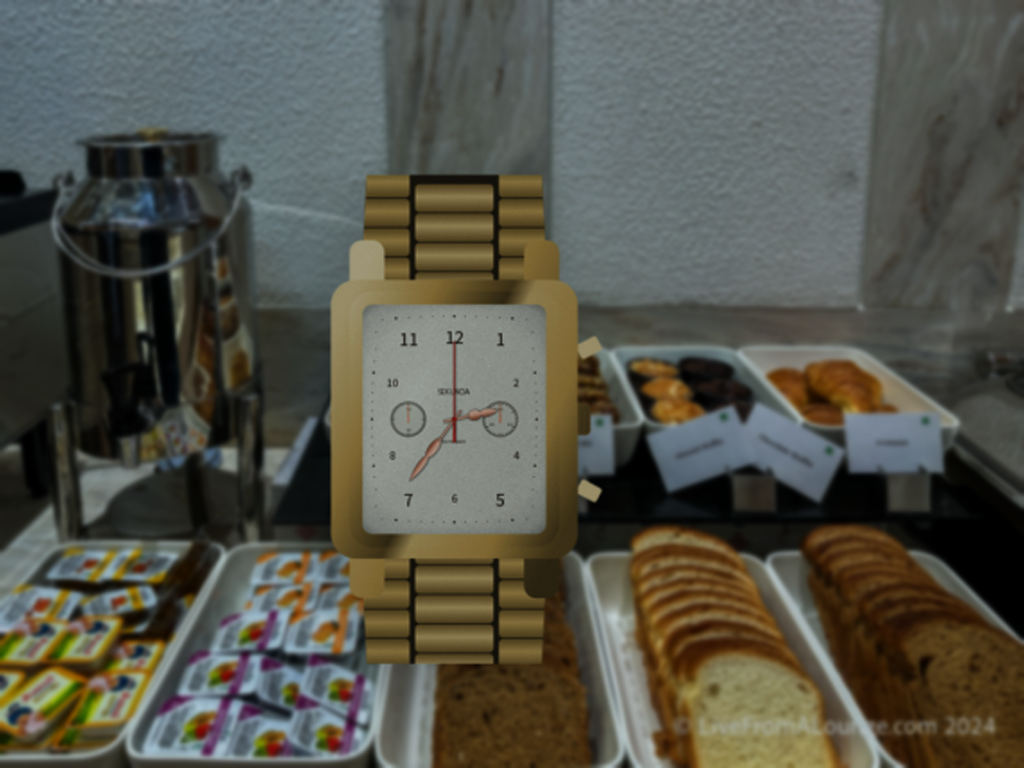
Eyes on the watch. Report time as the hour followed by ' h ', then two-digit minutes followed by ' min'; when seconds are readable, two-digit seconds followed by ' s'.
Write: 2 h 36 min
